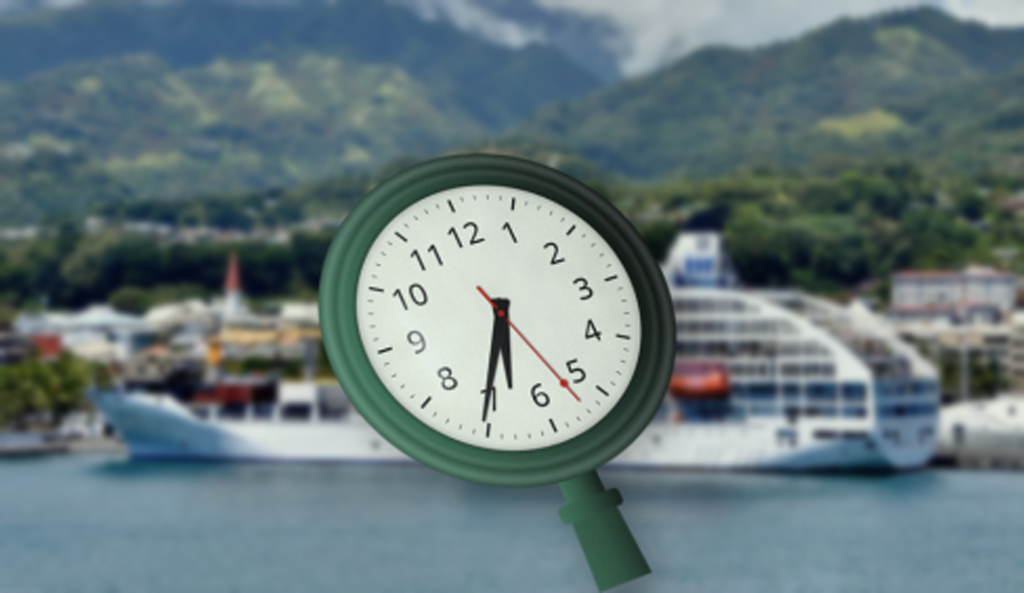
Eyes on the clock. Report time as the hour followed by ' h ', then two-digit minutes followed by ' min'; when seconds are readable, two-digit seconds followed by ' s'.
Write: 6 h 35 min 27 s
